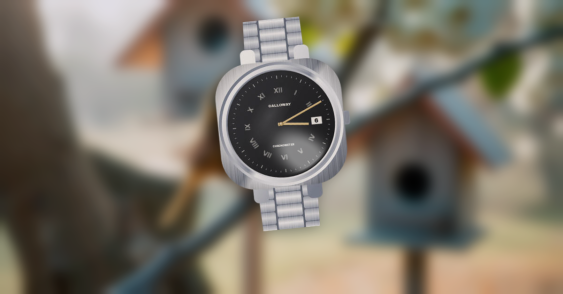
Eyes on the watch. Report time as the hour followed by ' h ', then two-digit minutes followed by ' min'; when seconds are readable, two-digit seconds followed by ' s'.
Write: 3 h 11 min
